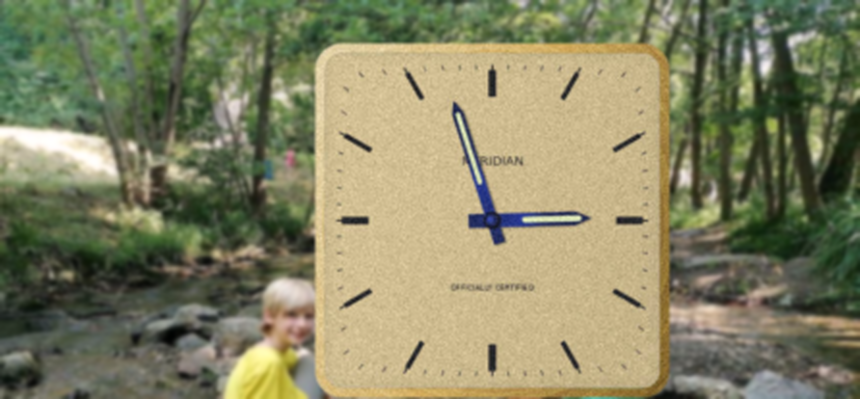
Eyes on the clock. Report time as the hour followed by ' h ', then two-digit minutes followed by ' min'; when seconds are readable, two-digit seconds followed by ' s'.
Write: 2 h 57 min
